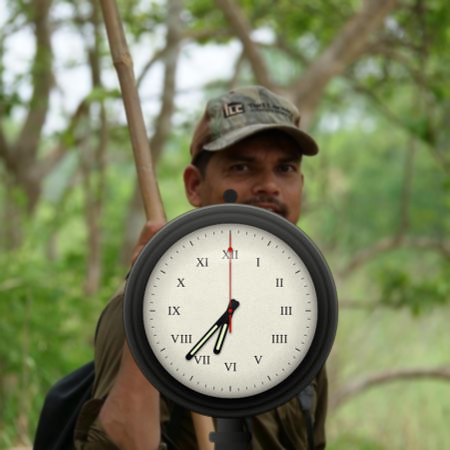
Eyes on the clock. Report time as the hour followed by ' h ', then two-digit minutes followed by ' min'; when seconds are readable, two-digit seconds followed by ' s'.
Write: 6 h 37 min 00 s
